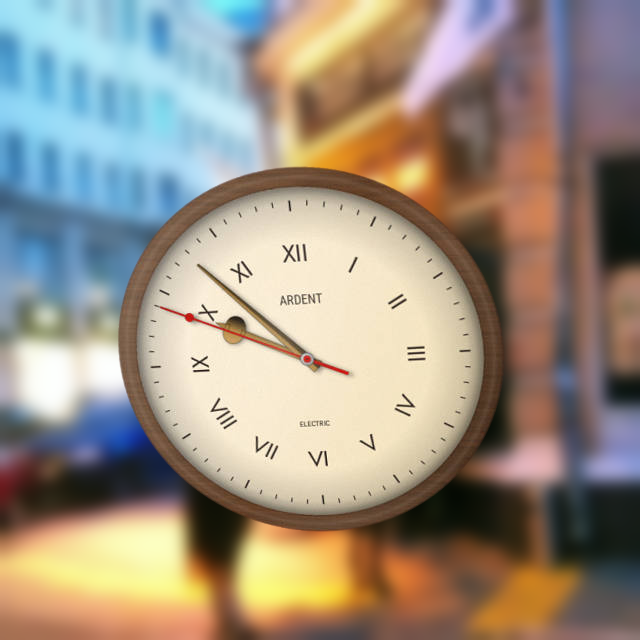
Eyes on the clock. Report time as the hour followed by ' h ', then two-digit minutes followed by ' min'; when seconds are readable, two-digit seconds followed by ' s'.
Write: 9 h 52 min 49 s
